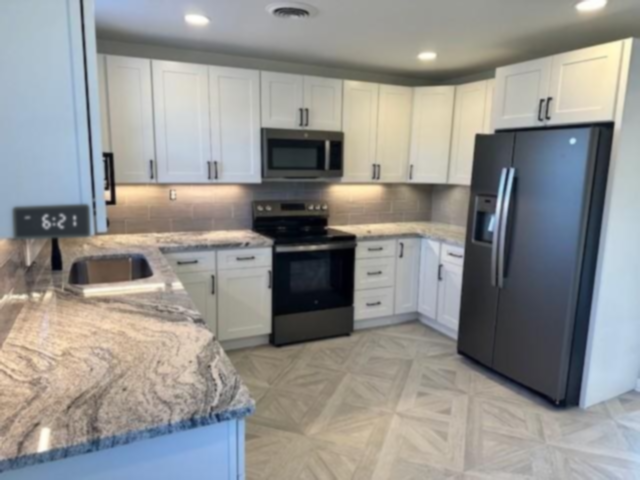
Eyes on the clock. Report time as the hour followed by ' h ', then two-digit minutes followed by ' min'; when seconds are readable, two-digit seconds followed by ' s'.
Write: 6 h 21 min
